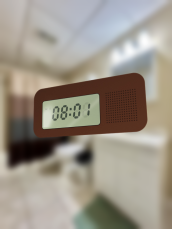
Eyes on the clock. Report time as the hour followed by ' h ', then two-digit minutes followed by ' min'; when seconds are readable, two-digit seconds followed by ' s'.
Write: 8 h 01 min
